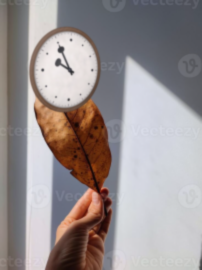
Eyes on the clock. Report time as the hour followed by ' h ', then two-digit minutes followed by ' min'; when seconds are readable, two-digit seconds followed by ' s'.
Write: 9 h 55 min
